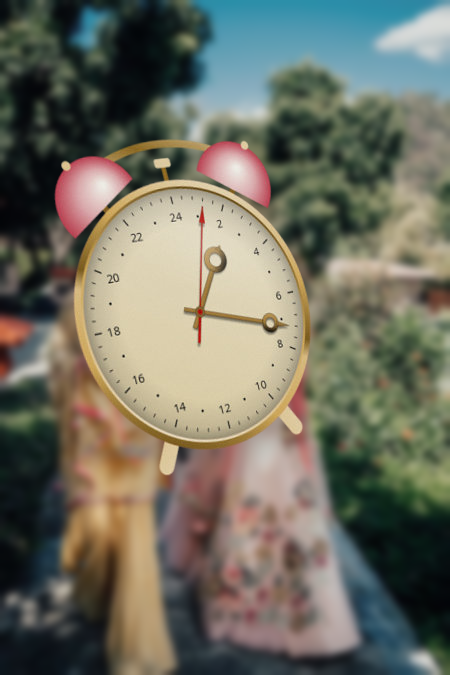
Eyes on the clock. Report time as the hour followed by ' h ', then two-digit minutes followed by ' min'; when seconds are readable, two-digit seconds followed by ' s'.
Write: 2 h 18 min 03 s
